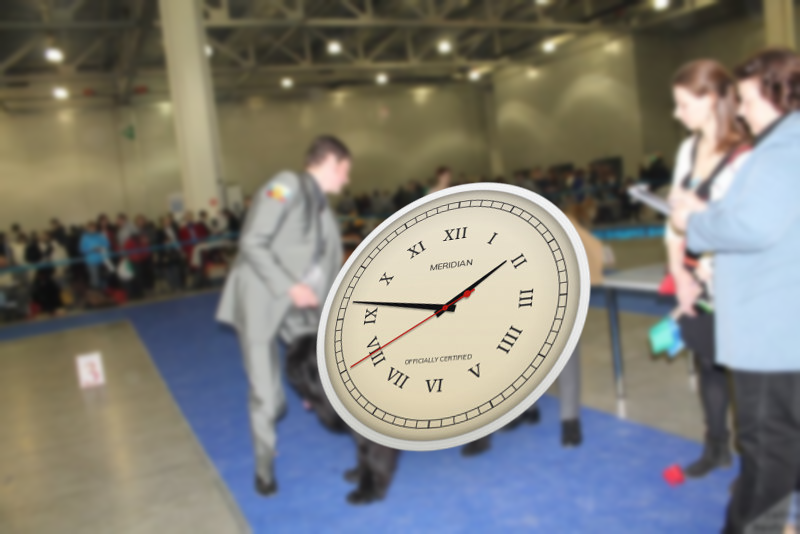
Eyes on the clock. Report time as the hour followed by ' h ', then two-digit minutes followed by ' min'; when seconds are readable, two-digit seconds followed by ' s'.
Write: 1 h 46 min 40 s
